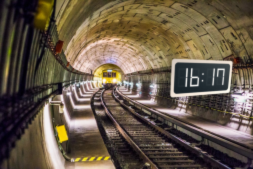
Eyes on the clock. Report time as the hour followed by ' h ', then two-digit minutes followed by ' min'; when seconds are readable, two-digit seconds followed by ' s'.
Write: 16 h 17 min
